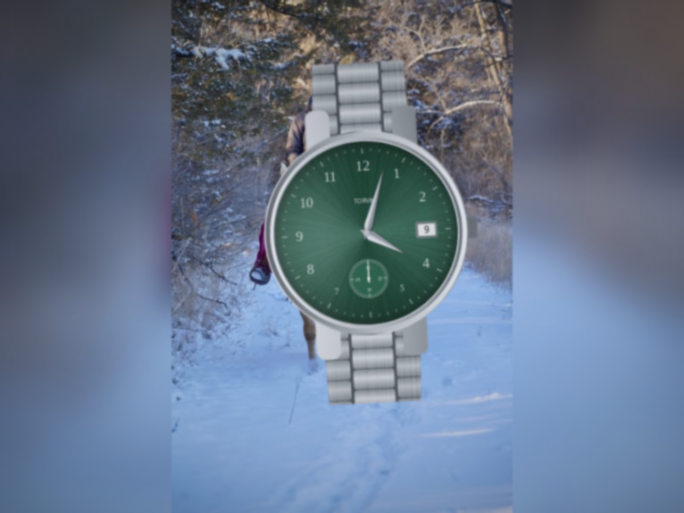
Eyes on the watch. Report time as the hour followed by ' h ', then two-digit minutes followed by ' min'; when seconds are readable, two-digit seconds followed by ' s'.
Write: 4 h 03 min
